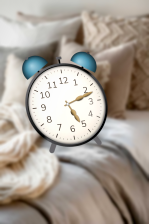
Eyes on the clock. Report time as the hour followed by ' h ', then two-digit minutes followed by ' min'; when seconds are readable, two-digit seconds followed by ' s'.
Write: 5 h 12 min
